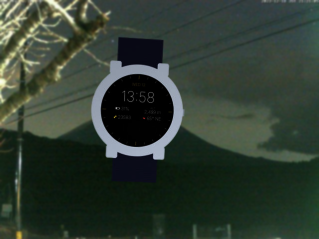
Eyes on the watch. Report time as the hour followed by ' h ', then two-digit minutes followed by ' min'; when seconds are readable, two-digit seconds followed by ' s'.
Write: 13 h 58 min
